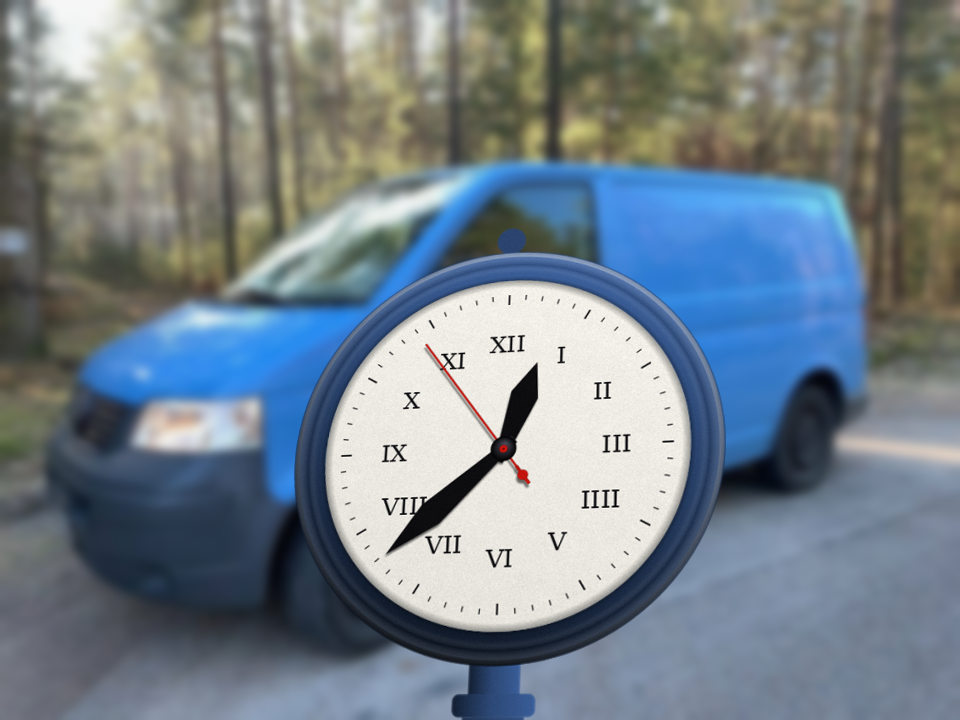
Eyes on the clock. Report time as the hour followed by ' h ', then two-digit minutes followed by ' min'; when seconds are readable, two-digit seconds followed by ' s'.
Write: 12 h 37 min 54 s
